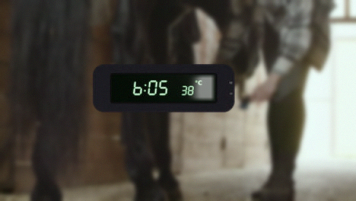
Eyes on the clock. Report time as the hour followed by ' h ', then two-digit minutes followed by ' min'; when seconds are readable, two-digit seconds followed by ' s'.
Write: 6 h 05 min
